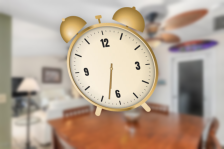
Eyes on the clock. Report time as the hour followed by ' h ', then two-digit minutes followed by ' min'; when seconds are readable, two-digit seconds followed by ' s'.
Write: 6 h 33 min
